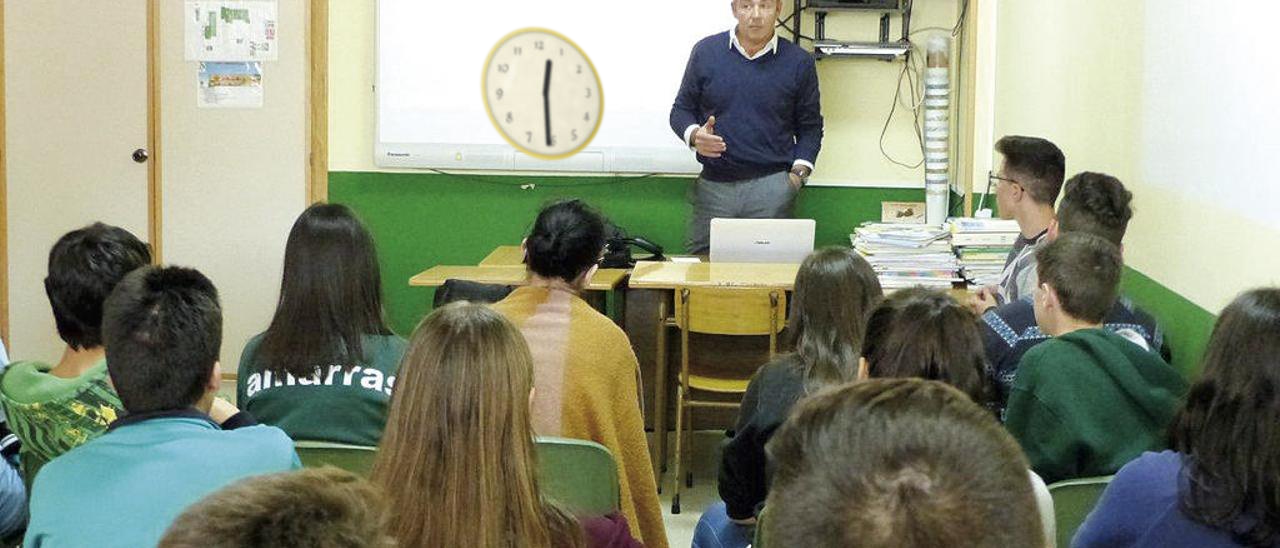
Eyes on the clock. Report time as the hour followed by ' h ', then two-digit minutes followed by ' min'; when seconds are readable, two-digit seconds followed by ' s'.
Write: 12 h 31 min
